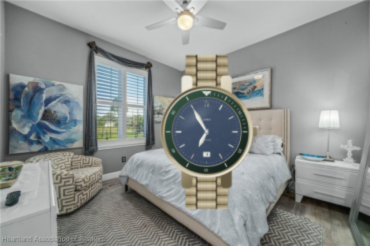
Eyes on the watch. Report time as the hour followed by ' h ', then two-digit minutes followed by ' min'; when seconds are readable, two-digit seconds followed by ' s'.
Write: 6 h 55 min
